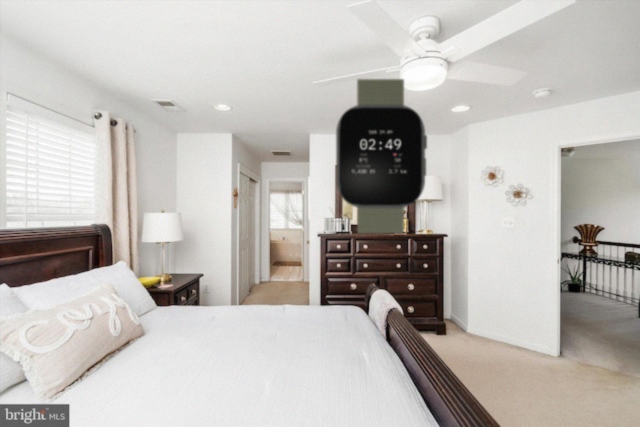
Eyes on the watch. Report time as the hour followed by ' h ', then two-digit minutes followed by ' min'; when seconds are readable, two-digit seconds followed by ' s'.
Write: 2 h 49 min
